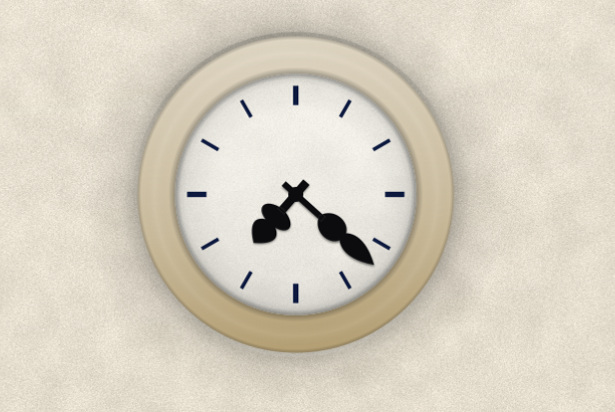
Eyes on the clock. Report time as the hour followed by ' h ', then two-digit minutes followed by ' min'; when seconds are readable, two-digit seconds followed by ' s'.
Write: 7 h 22 min
